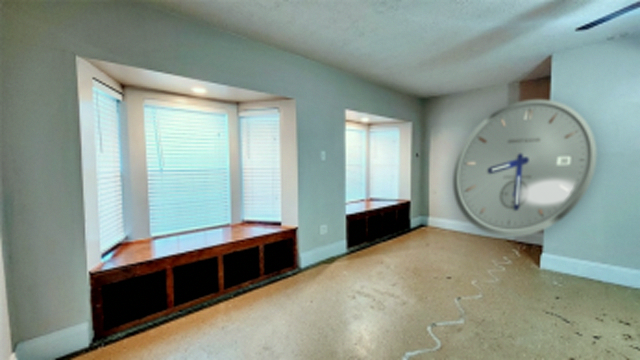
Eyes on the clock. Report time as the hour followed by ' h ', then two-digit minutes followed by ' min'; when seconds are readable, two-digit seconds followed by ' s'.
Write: 8 h 29 min
